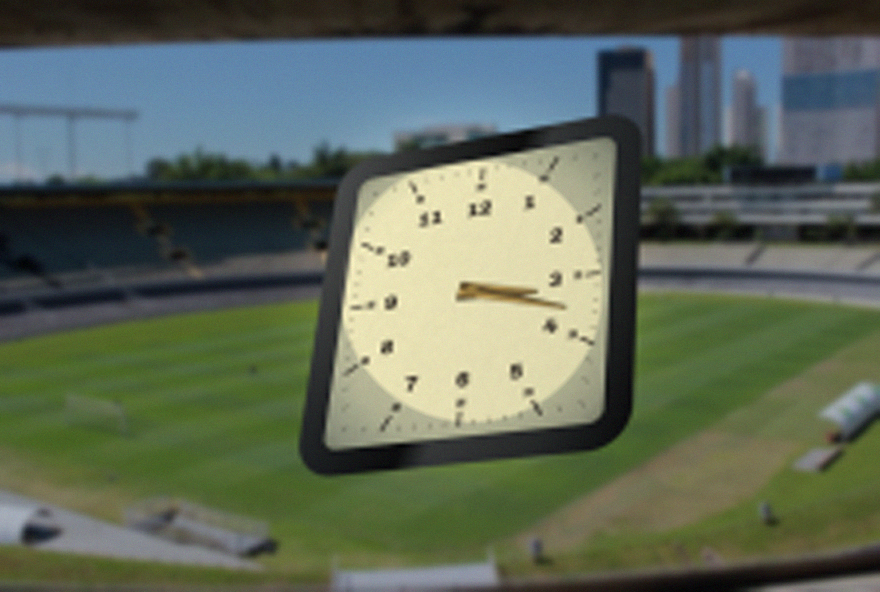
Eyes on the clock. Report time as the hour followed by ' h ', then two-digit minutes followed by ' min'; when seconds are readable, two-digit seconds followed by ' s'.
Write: 3 h 18 min
